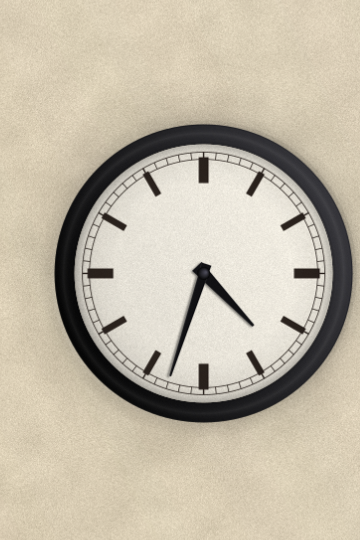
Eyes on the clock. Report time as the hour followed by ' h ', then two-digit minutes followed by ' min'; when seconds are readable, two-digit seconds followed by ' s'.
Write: 4 h 33 min
